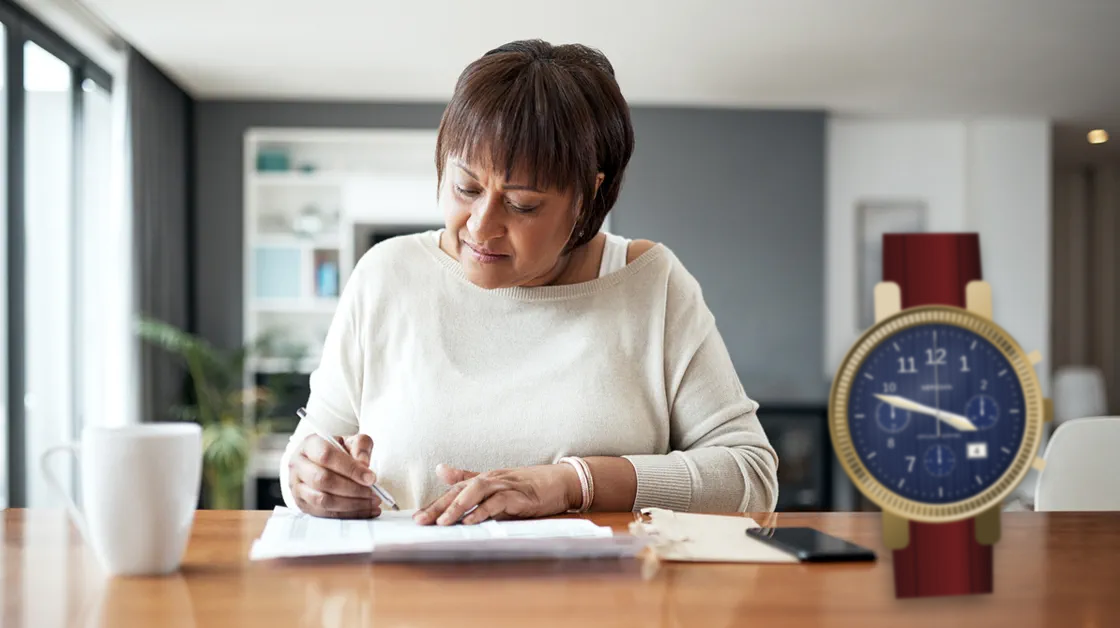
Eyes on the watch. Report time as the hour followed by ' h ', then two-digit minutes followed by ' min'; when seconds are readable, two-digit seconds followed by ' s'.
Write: 3 h 48 min
